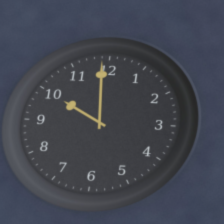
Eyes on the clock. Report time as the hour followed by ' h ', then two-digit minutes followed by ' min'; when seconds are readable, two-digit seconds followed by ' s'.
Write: 9 h 59 min
